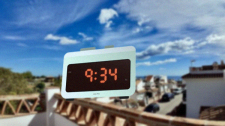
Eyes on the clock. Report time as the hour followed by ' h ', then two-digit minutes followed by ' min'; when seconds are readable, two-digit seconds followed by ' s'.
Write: 9 h 34 min
